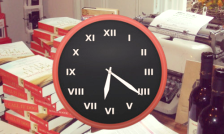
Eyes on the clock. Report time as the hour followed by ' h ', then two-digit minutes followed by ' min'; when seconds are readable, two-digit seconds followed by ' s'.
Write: 6 h 21 min
